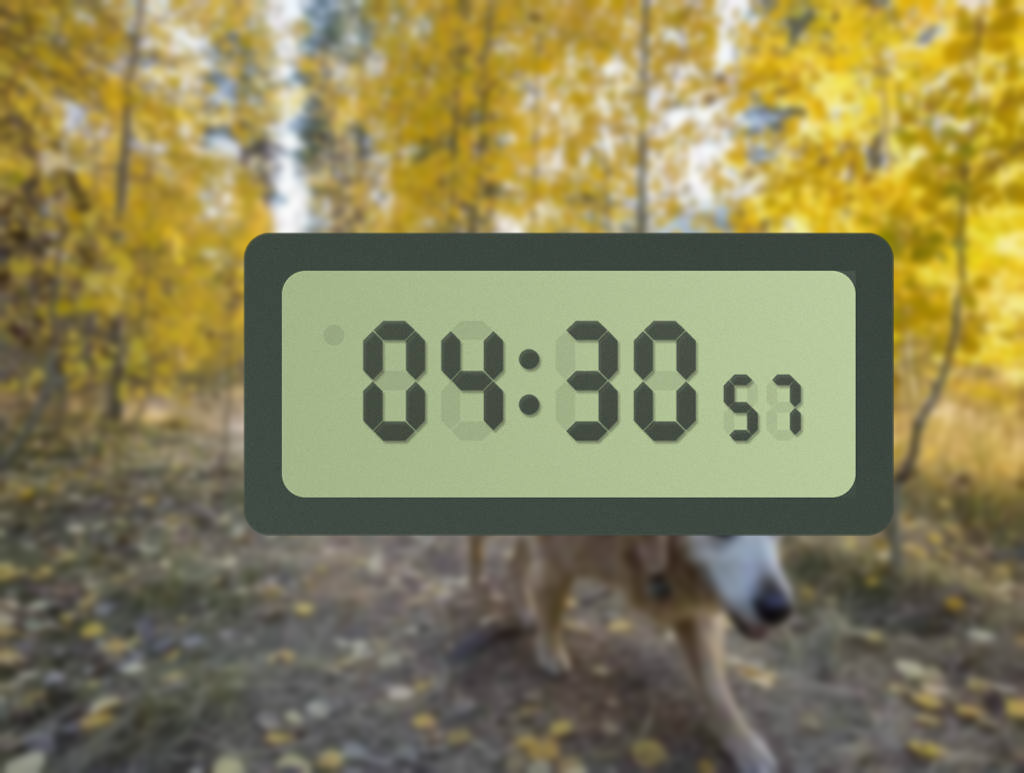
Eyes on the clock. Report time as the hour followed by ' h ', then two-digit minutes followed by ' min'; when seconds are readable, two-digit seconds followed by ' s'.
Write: 4 h 30 min 57 s
